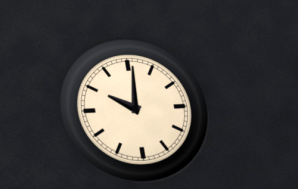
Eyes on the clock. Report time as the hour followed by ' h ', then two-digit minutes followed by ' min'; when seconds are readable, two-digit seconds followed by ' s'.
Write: 10 h 01 min
